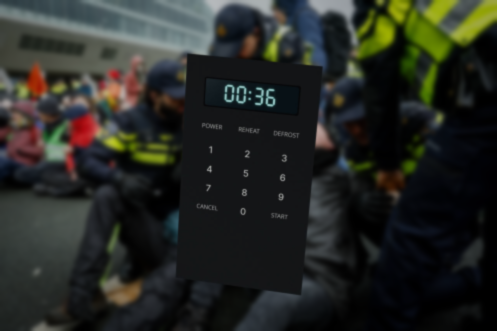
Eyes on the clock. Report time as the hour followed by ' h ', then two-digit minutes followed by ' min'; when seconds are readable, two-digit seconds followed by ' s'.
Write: 0 h 36 min
